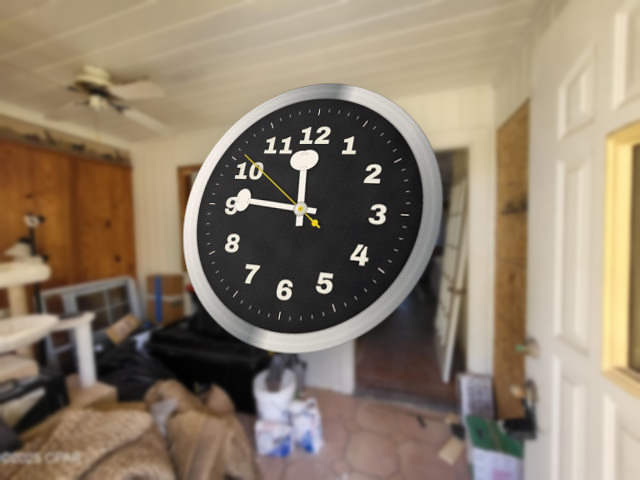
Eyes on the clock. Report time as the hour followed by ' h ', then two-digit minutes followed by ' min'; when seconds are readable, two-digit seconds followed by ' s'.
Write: 11 h 45 min 51 s
